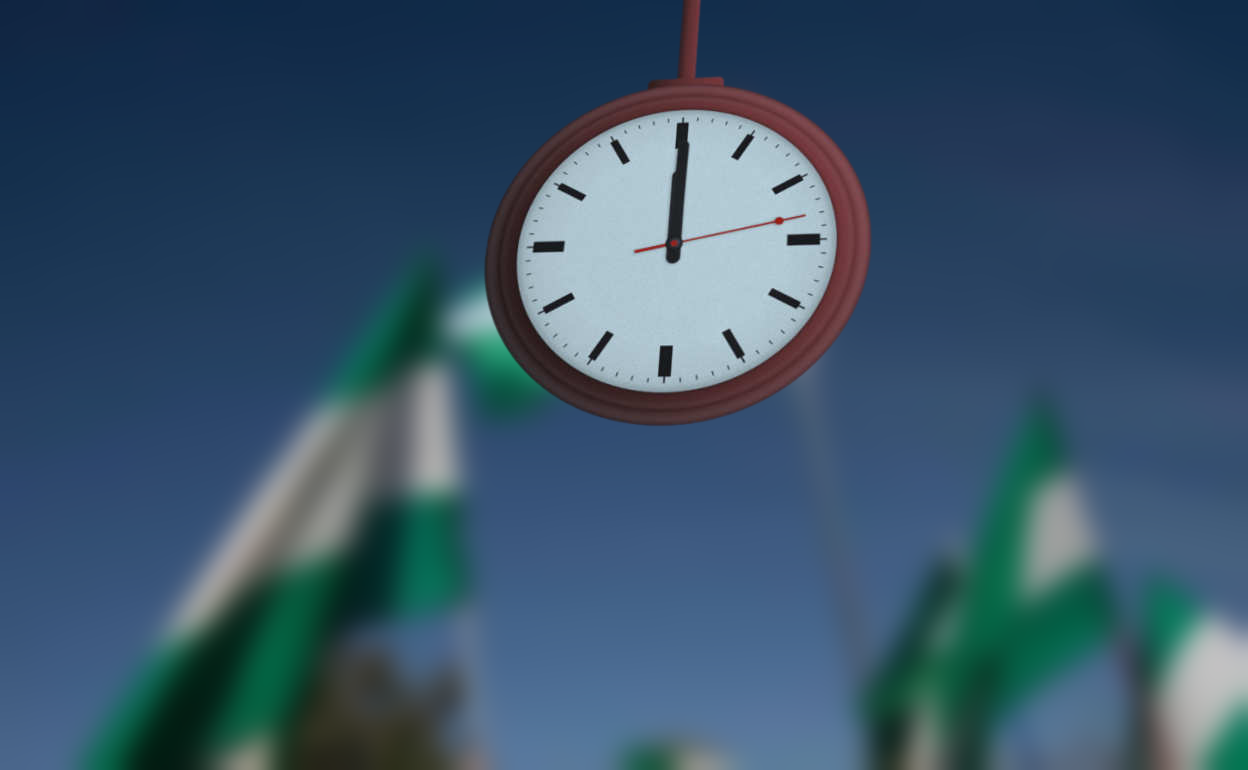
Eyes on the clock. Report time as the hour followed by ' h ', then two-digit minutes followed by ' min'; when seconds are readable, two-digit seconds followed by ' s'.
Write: 12 h 00 min 13 s
